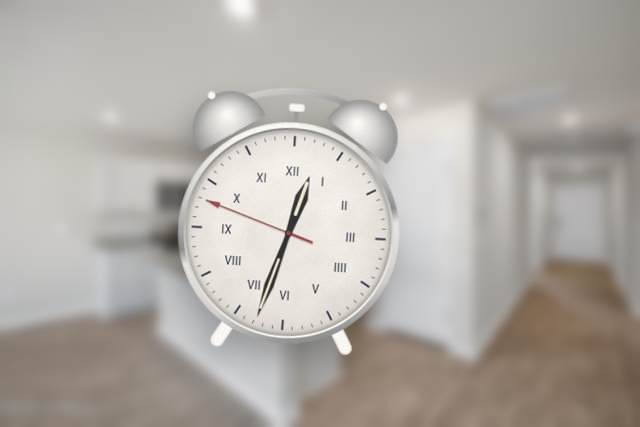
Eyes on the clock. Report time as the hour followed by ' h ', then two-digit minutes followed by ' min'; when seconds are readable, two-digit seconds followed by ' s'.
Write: 12 h 32 min 48 s
